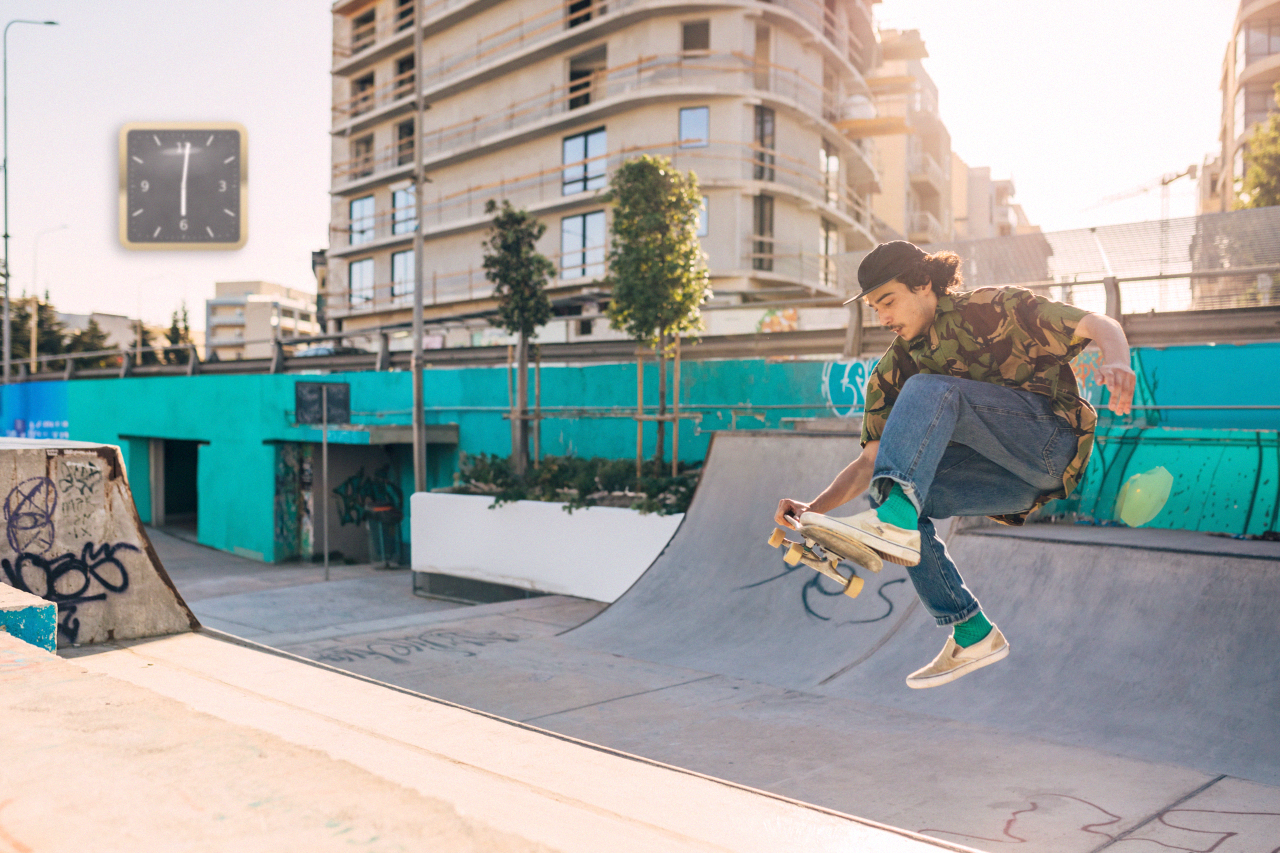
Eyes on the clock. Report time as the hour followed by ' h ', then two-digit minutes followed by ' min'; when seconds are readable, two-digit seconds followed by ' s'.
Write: 6 h 01 min
